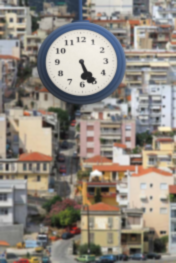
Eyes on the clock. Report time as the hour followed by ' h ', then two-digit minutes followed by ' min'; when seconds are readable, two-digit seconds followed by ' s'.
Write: 5 h 26 min
